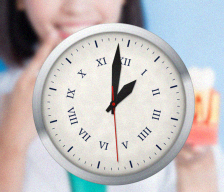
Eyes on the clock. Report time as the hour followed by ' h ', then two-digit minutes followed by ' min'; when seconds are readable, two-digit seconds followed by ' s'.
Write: 12 h 58 min 27 s
